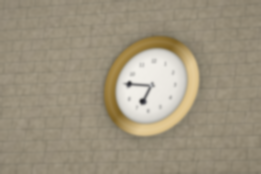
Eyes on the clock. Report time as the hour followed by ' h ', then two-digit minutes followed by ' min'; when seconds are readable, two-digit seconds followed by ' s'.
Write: 6 h 46 min
